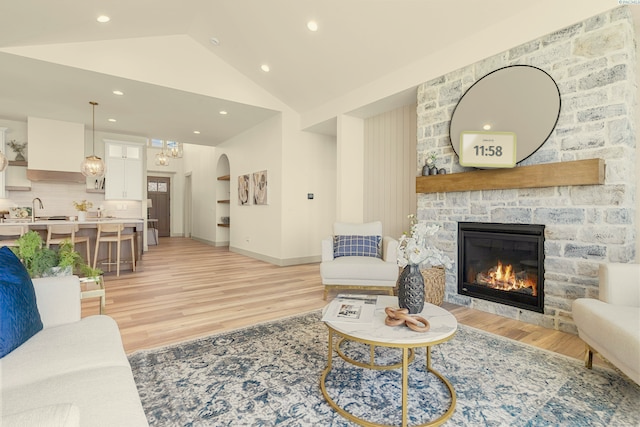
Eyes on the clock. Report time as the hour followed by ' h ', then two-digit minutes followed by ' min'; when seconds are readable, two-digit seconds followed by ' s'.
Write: 11 h 58 min
